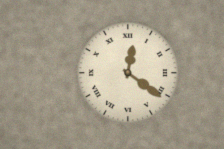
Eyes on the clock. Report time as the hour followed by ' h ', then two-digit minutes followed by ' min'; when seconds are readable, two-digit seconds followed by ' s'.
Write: 12 h 21 min
